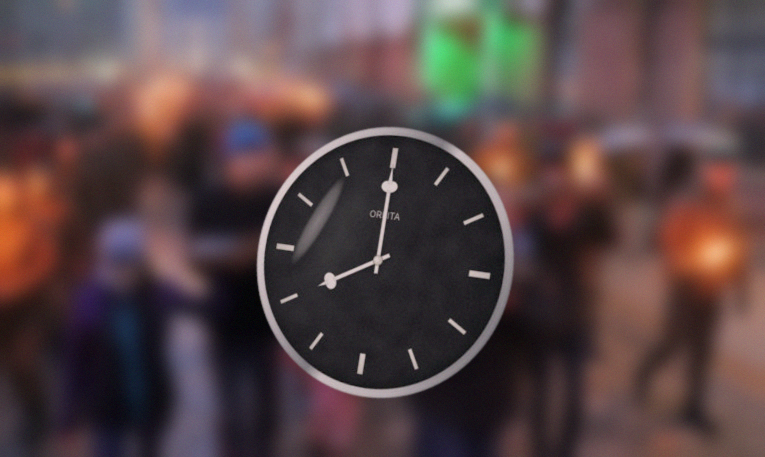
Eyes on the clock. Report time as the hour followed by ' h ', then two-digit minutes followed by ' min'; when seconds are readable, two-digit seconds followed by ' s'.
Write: 8 h 00 min
